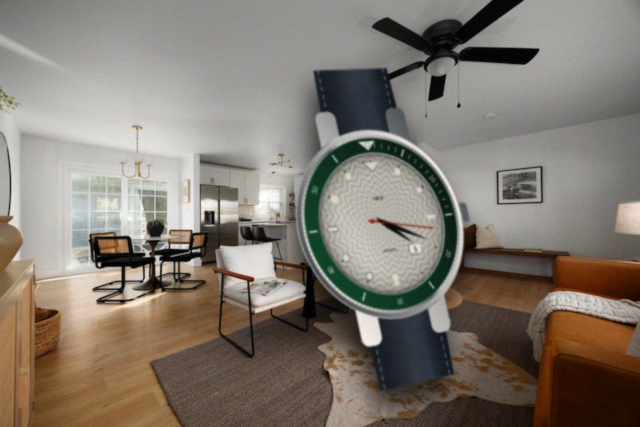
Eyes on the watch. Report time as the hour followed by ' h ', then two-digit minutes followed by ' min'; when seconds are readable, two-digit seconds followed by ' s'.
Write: 4 h 19 min 17 s
